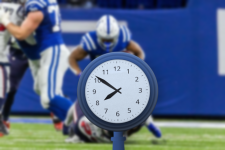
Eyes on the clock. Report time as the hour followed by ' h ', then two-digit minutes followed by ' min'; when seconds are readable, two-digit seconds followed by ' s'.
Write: 7 h 51 min
